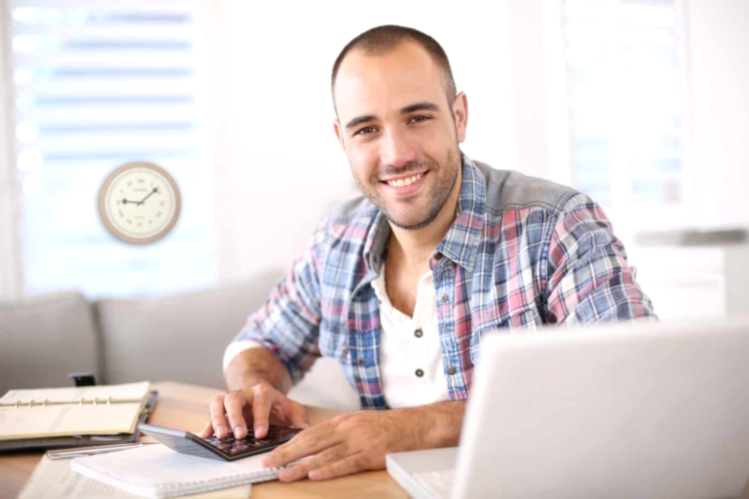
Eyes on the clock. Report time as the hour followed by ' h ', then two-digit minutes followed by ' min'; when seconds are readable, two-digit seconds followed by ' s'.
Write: 9 h 08 min
